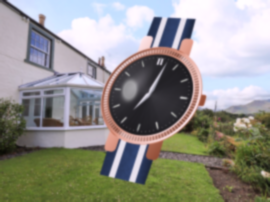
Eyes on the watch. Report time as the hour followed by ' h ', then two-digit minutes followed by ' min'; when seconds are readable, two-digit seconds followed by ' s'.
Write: 7 h 02 min
